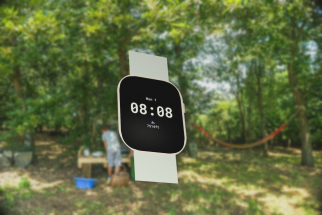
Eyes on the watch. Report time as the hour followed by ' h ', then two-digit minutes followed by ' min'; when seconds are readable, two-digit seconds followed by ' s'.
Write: 8 h 08 min
